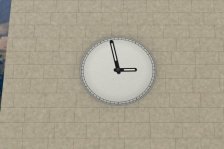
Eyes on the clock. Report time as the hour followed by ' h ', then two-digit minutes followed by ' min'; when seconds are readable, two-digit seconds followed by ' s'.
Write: 2 h 58 min
